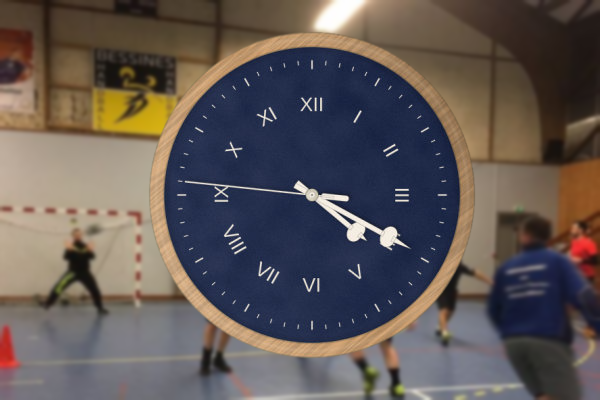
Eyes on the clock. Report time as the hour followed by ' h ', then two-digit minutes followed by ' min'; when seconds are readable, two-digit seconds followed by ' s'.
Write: 4 h 19 min 46 s
